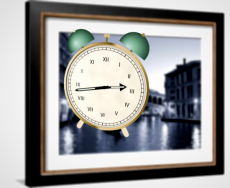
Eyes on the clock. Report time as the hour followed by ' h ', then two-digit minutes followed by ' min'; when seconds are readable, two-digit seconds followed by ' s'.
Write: 2 h 43 min
